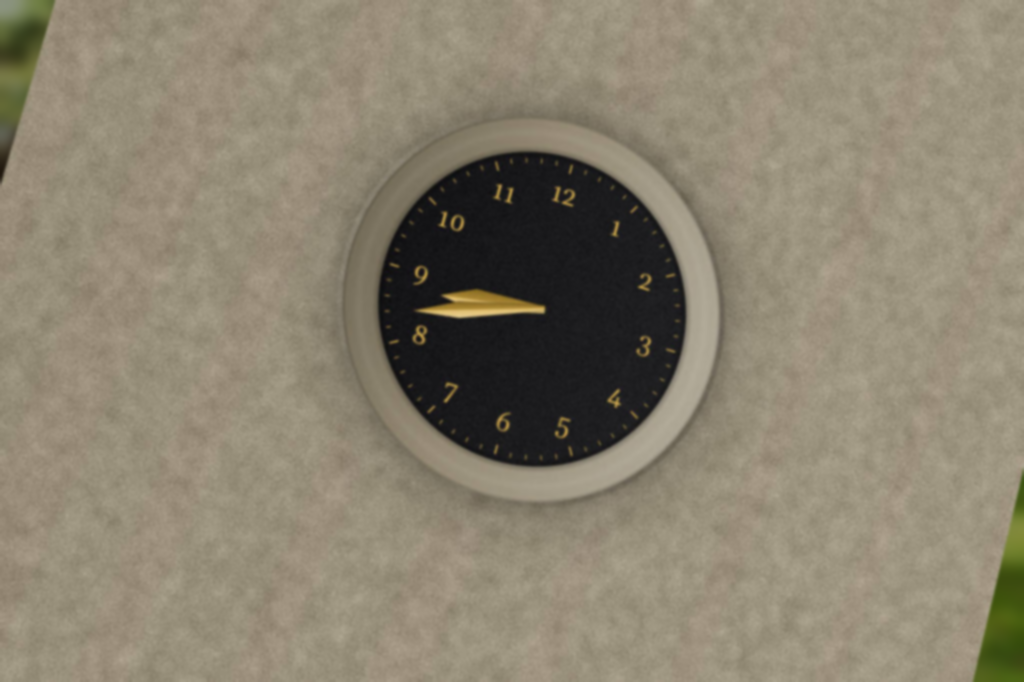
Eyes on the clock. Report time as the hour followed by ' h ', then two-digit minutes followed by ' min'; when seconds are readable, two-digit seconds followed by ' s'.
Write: 8 h 42 min
